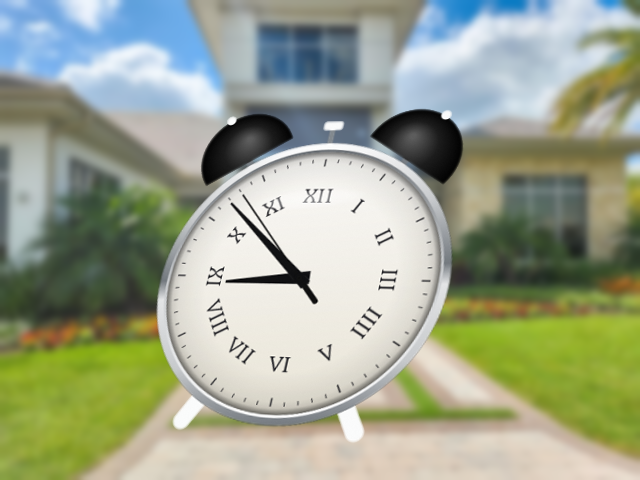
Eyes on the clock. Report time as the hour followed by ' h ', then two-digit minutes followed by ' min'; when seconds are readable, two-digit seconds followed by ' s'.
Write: 8 h 51 min 53 s
